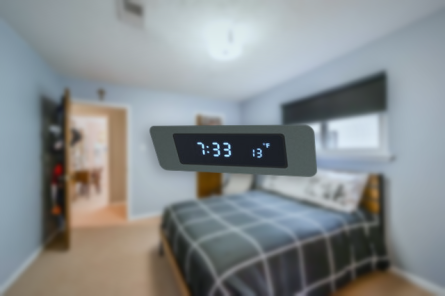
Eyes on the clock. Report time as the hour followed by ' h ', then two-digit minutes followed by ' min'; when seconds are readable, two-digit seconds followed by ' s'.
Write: 7 h 33 min
